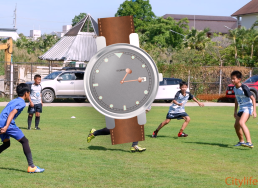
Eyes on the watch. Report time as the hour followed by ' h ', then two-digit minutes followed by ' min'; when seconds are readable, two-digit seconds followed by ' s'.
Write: 1 h 15 min
